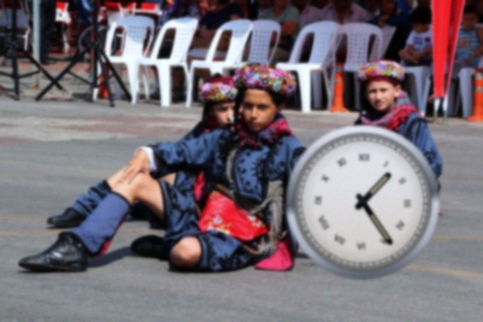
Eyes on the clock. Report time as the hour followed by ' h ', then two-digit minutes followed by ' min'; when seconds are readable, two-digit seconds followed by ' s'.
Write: 1 h 24 min
